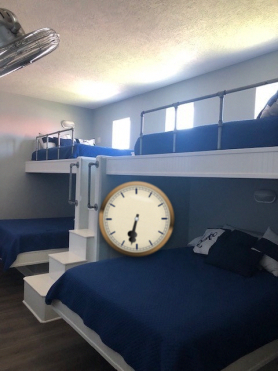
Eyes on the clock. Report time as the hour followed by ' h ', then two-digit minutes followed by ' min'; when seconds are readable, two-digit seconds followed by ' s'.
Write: 6 h 32 min
